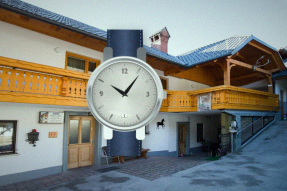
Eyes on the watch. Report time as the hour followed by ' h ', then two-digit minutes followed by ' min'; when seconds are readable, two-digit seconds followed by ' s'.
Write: 10 h 06 min
